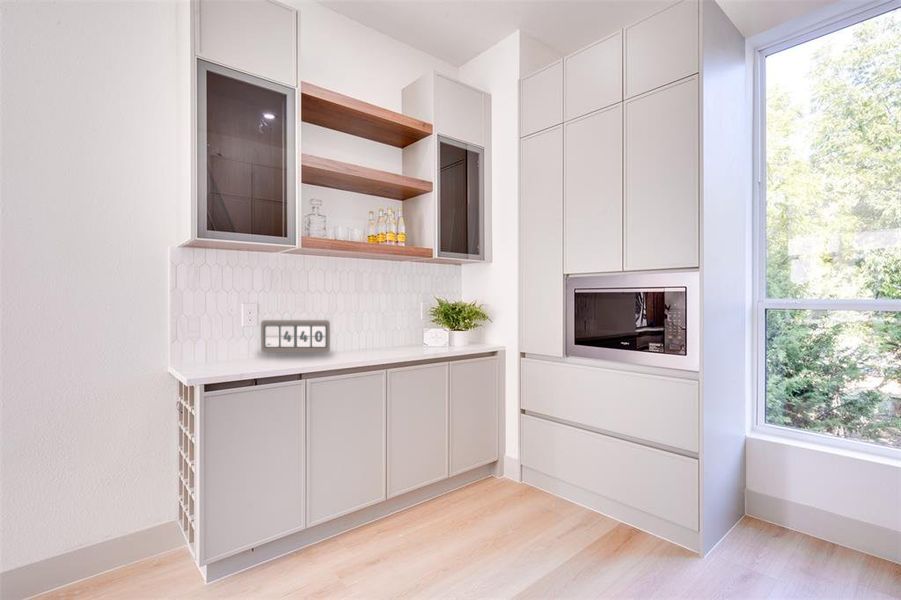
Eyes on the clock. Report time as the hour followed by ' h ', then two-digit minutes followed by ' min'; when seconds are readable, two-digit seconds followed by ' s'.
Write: 4 h 40 min
